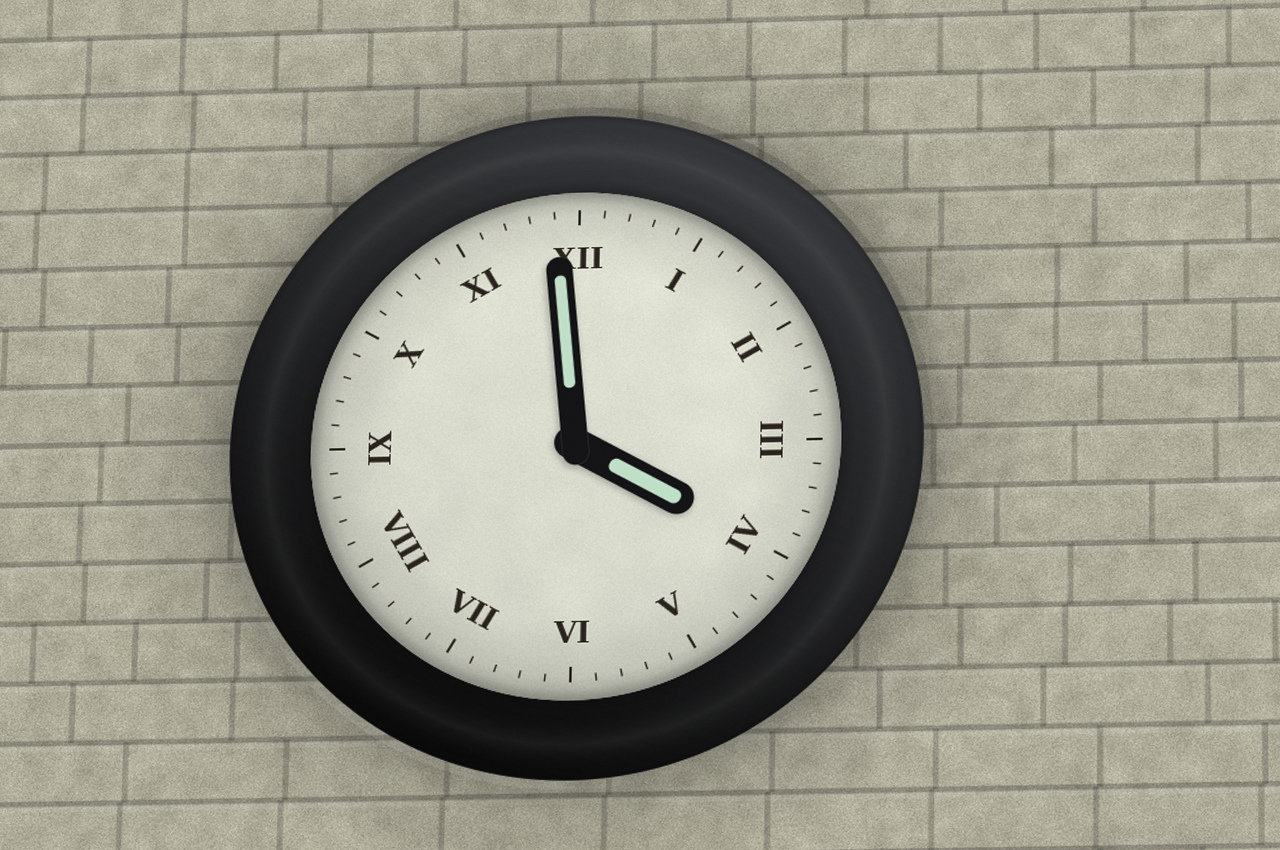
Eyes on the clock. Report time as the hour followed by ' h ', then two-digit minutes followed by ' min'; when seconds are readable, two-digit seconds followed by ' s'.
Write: 3 h 59 min
